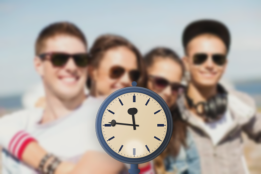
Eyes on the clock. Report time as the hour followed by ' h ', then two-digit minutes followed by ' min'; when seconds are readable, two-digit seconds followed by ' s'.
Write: 11 h 46 min
